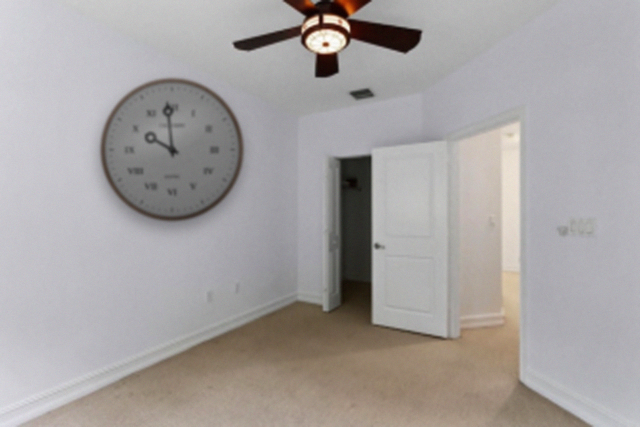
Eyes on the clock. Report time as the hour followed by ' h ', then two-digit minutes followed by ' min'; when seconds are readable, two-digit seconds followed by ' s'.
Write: 9 h 59 min
